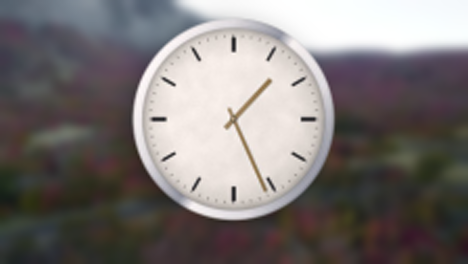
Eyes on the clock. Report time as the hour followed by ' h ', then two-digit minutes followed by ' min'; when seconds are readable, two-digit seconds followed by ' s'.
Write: 1 h 26 min
